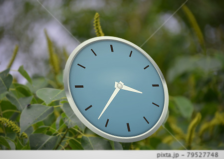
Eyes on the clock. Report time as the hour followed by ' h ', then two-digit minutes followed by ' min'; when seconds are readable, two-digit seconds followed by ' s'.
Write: 3 h 37 min
